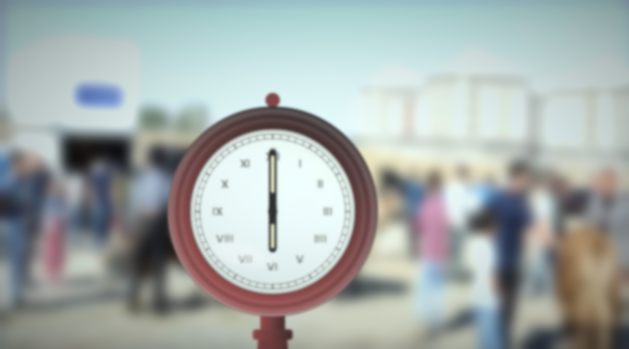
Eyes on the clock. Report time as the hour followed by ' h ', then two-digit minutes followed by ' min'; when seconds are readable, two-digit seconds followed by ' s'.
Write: 6 h 00 min
